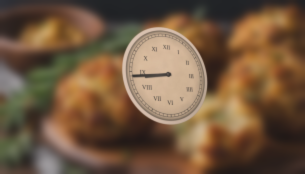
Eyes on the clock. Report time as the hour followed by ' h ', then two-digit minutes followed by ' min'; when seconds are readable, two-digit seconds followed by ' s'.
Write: 8 h 44 min
